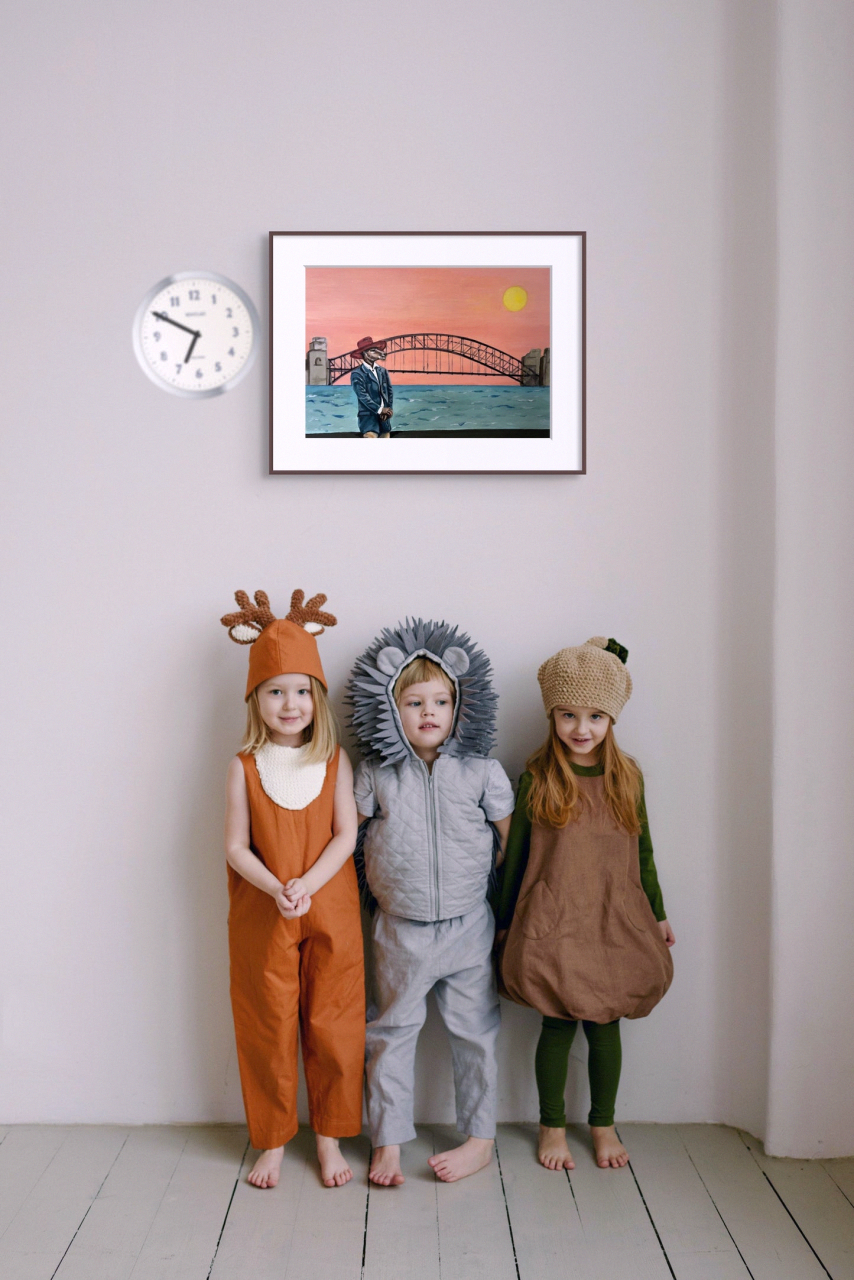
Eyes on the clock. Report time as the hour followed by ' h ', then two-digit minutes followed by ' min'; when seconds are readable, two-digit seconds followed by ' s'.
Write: 6 h 50 min
